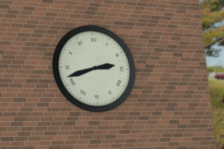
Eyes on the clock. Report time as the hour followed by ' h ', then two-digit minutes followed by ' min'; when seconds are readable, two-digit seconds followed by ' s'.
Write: 2 h 42 min
